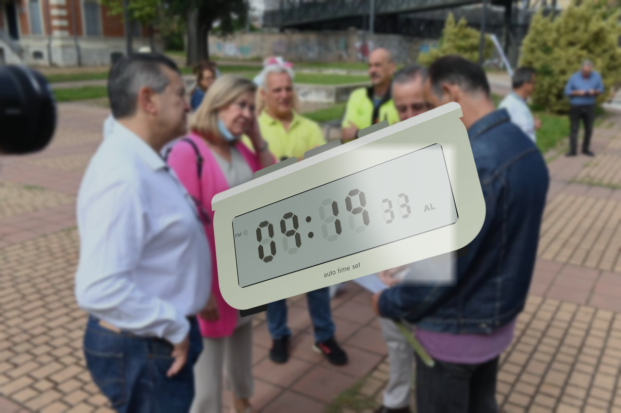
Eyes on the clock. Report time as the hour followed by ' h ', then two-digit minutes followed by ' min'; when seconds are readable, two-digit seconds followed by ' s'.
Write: 9 h 19 min 33 s
